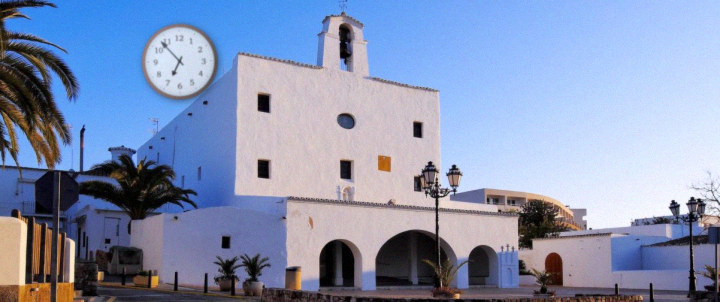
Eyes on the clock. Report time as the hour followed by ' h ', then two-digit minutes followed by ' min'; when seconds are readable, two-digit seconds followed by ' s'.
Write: 6 h 53 min
